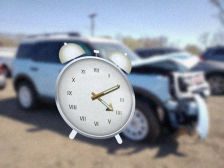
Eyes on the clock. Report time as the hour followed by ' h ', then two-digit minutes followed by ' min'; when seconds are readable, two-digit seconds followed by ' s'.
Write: 4 h 10 min
